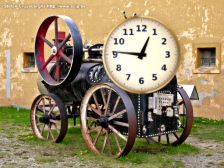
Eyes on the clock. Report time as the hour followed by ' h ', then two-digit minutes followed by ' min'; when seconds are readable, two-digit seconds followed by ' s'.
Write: 12 h 46 min
